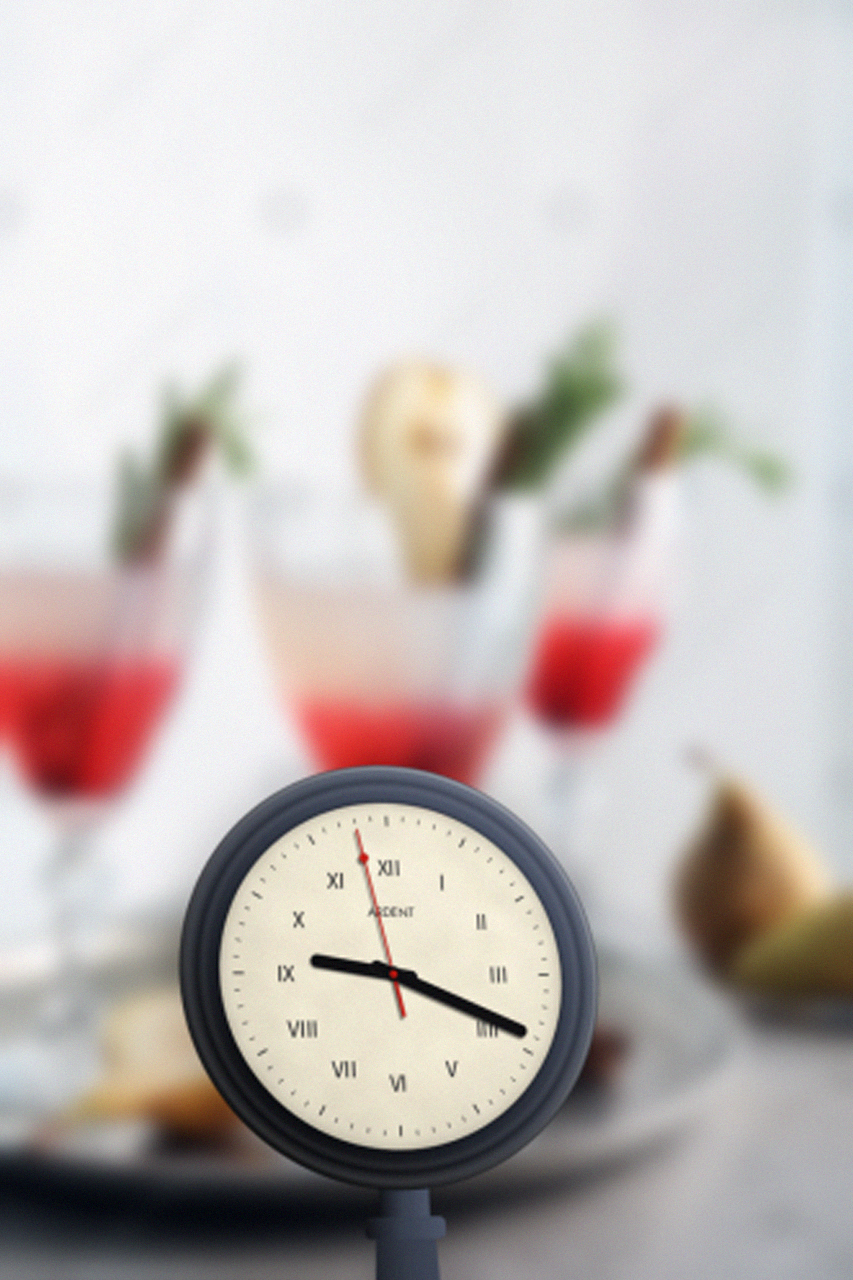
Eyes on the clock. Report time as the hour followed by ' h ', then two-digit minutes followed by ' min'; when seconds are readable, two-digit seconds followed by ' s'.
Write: 9 h 18 min 58 s
